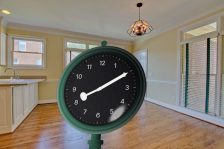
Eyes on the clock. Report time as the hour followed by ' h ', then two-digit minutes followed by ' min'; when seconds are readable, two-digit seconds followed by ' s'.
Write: 8 h 10 min
